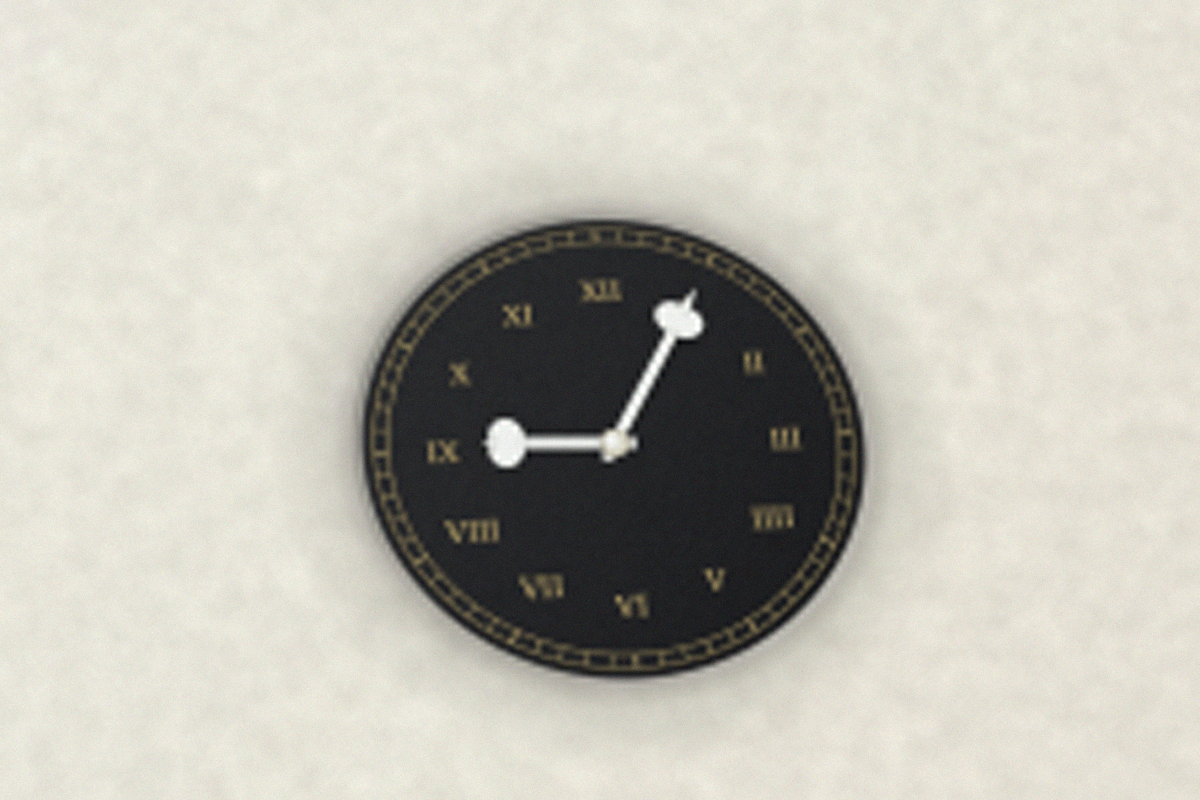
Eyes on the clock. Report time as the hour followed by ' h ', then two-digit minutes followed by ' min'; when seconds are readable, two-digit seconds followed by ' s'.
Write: 9 h 05 min
